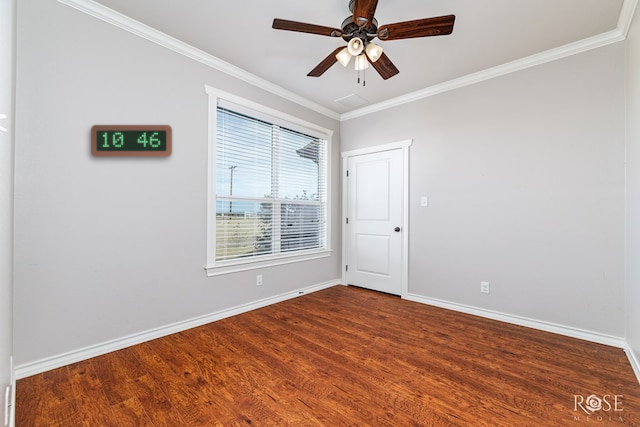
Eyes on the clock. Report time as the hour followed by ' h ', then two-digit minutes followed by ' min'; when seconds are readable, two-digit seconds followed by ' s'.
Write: 10 h 46 min
